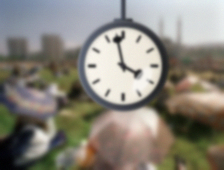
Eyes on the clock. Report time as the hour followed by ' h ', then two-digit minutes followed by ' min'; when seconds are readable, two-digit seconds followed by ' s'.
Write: 3 h 58 min
